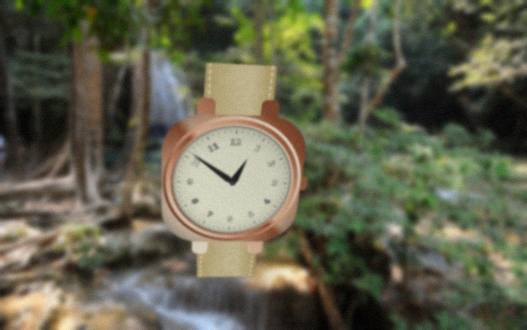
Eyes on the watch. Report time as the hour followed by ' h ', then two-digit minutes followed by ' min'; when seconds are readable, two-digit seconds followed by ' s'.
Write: 12 h 51 min
